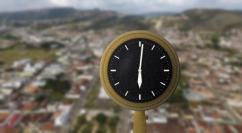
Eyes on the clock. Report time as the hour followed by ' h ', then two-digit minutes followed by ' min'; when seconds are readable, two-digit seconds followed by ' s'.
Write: 6 h 01 min
